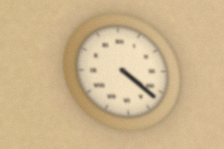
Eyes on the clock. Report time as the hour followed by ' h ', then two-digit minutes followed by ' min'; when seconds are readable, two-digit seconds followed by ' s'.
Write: 4 h 22 min
